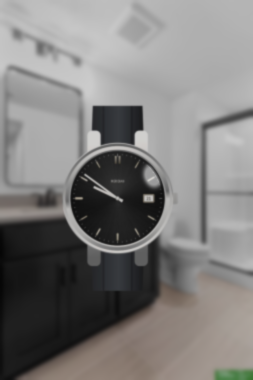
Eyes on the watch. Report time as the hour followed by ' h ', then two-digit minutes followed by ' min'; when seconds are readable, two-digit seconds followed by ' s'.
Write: 9 h 51 min
